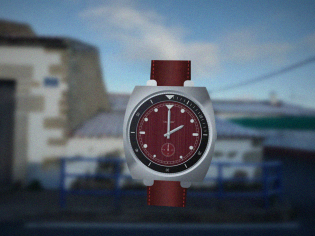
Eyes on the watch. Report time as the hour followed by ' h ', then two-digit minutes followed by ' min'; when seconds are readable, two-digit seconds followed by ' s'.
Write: 2 h 00 min
